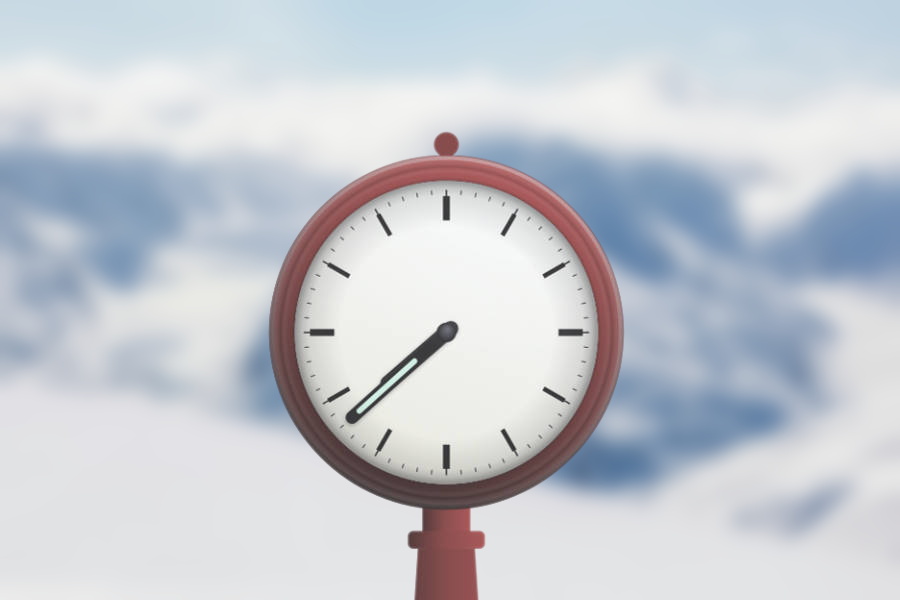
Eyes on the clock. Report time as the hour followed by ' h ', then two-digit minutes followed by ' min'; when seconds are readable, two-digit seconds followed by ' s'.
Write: 7 h 38 min
